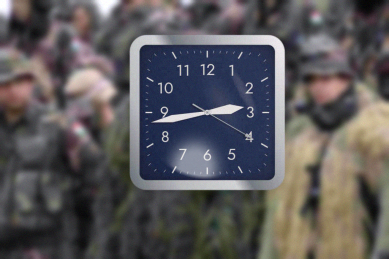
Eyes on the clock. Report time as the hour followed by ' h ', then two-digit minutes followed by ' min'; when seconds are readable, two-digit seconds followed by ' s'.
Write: 2 h 43 min 20 s
